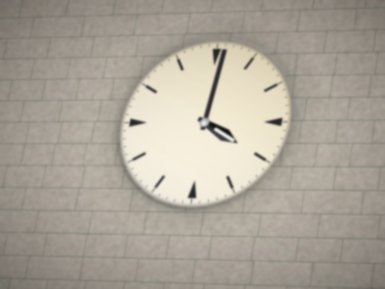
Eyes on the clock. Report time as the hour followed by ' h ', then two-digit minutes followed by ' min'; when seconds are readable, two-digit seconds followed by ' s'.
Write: 4 h 01 min
